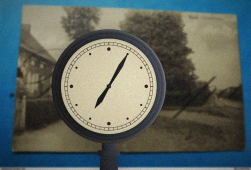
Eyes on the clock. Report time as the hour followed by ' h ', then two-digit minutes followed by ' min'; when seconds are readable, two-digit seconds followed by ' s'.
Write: 7 h 05 min
